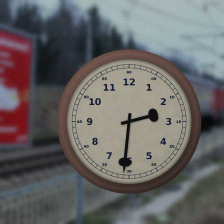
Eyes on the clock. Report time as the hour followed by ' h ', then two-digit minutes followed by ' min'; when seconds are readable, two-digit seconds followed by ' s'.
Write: 2 h 31 min
